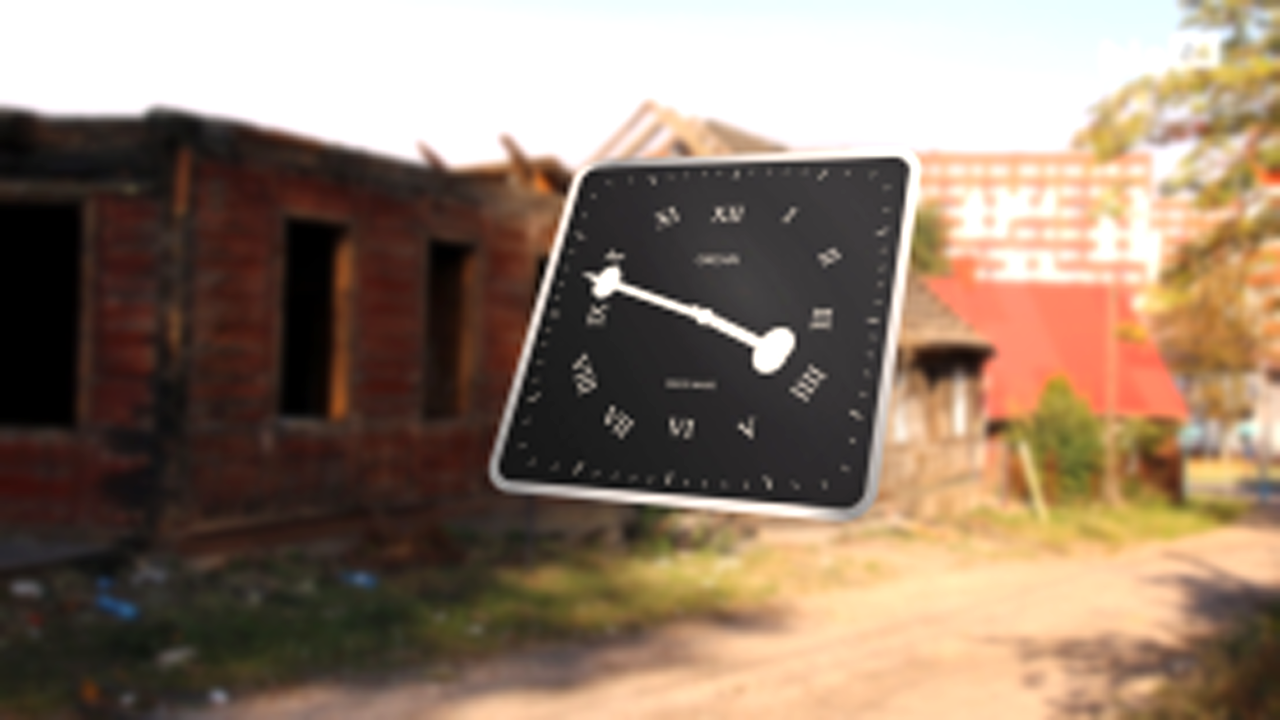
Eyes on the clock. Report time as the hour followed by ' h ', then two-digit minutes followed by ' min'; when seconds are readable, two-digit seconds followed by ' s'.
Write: 3 h 48 min
